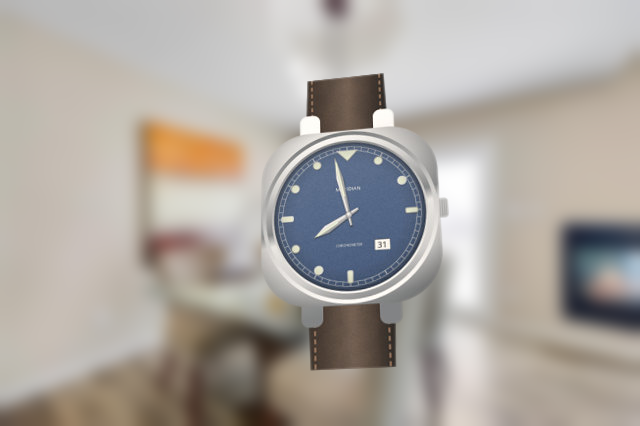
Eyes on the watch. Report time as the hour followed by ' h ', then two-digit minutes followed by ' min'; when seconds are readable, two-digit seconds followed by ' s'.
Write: 7 h 58 min
